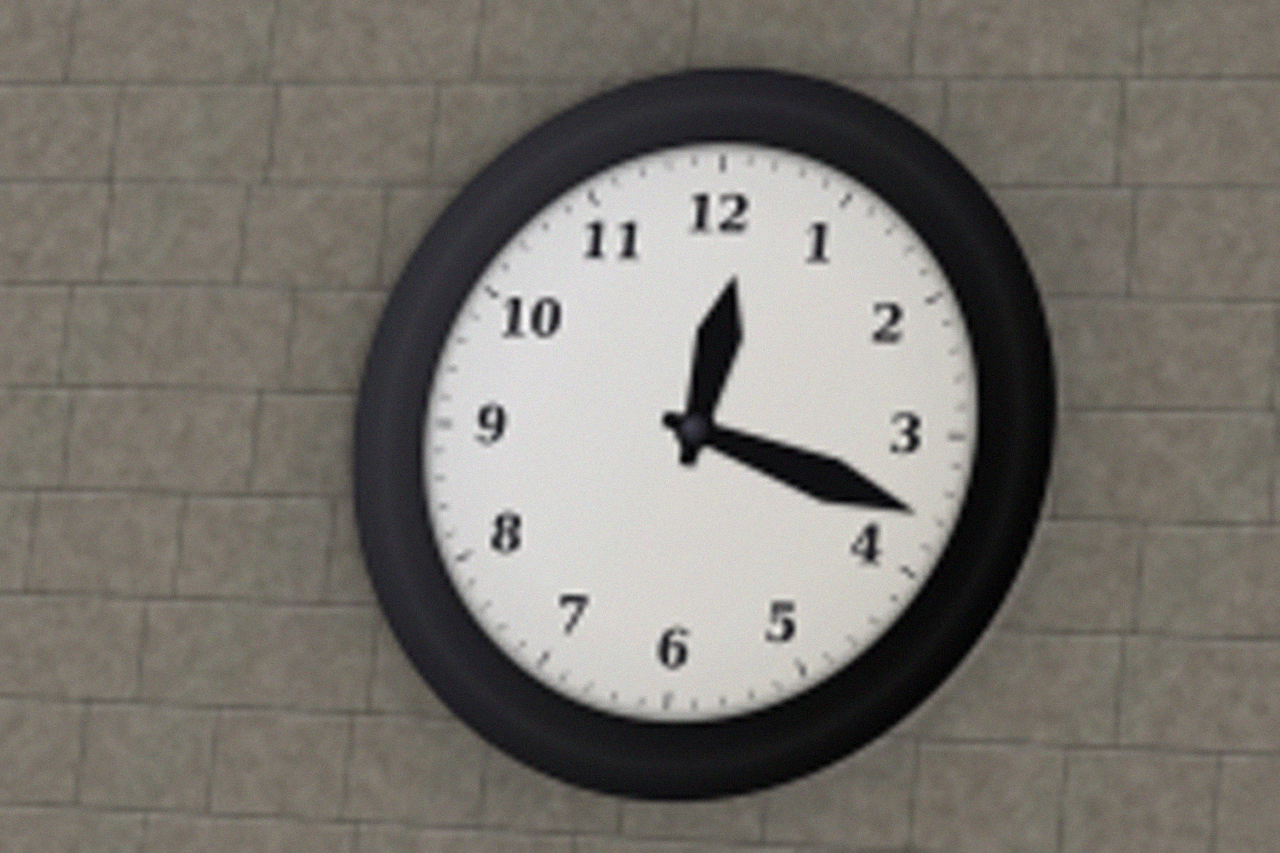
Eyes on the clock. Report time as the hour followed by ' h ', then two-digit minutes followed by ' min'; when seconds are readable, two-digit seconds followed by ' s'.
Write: 12 h 18 min
